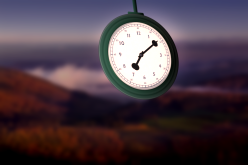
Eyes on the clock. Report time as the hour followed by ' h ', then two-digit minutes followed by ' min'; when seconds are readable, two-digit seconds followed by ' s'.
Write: 7 h 09 min
